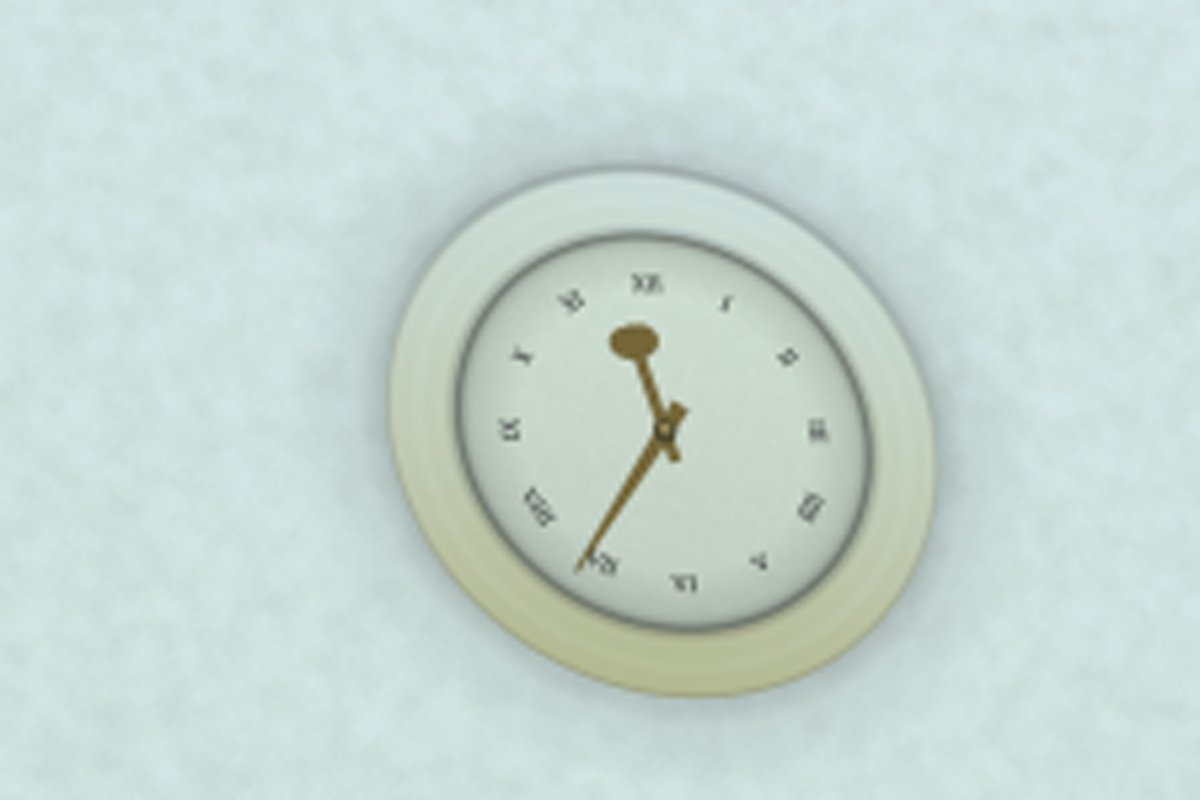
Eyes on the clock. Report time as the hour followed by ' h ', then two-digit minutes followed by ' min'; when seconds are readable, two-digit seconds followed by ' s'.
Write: 11 h 36 min
